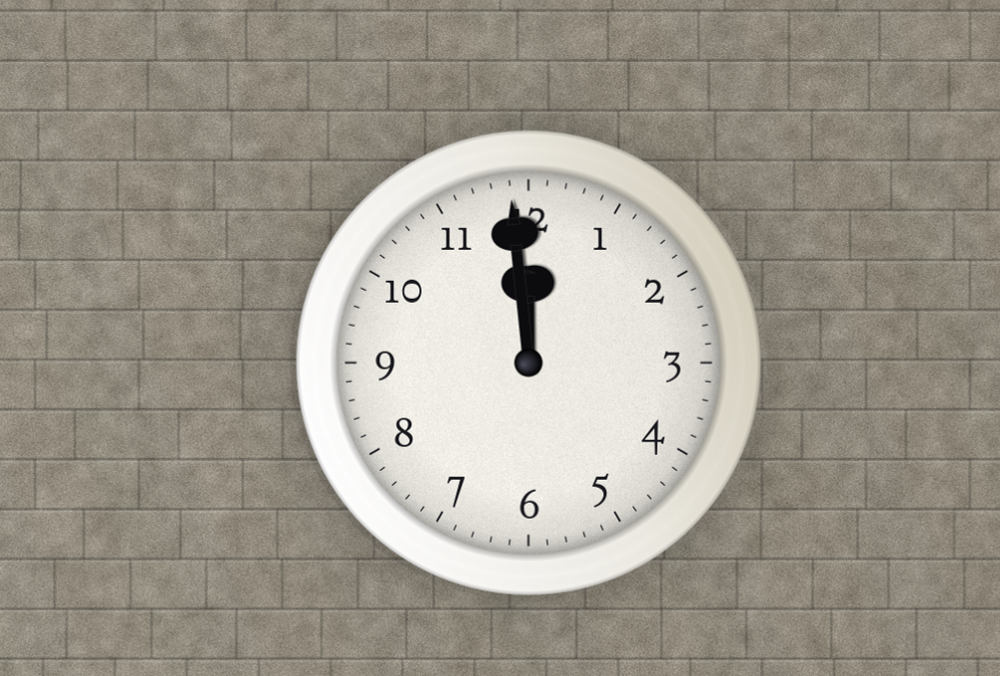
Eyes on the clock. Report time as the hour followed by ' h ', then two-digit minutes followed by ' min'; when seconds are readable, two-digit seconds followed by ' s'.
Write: 11 h 59 min
